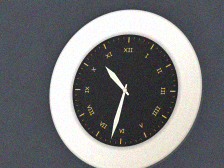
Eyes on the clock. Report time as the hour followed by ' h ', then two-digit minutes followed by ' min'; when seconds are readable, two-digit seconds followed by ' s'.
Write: 10 h 32 min
